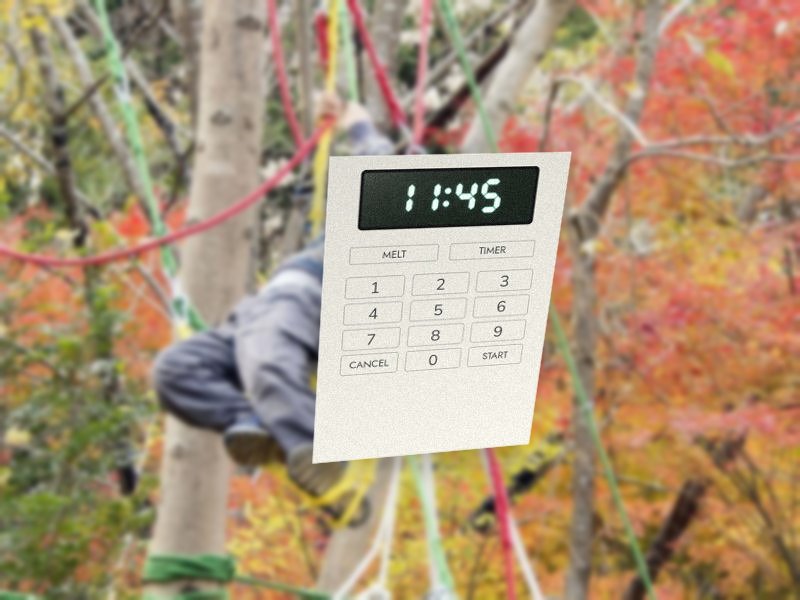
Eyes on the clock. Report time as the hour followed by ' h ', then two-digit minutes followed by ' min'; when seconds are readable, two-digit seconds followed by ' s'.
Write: 11 h 45 min
